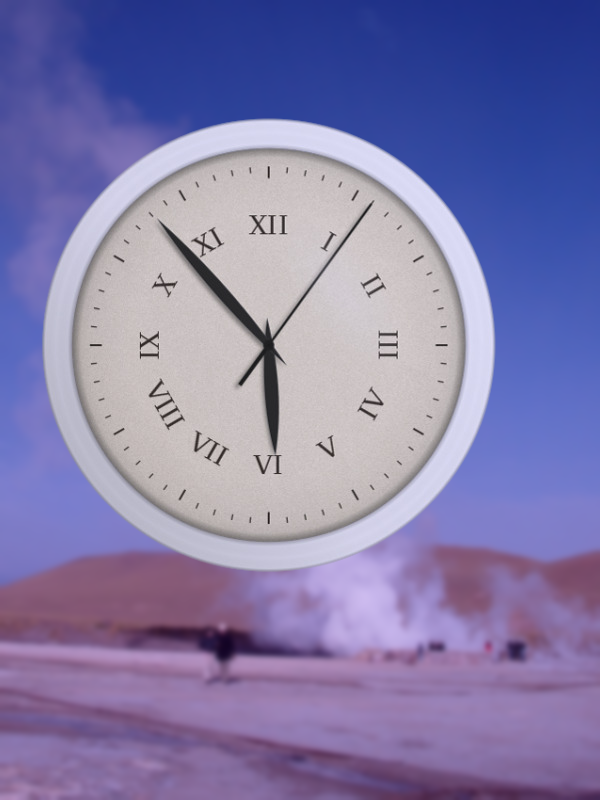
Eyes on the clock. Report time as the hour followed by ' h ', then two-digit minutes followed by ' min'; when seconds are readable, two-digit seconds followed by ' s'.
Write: 5 h 53 min 06 s
